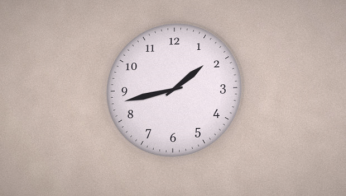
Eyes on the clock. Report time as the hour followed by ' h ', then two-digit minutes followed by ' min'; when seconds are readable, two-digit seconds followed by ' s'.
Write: 1 h 43 min
